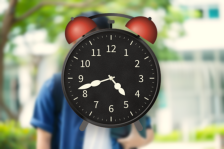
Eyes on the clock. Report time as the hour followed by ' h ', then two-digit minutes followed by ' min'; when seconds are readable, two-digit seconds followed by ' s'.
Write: 4 h 42 min
